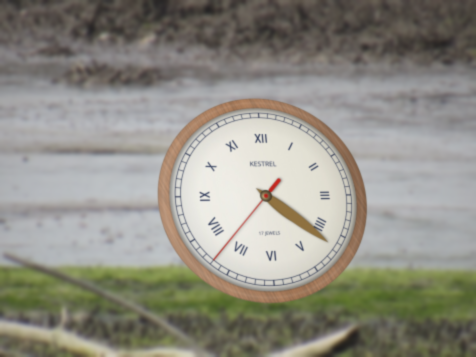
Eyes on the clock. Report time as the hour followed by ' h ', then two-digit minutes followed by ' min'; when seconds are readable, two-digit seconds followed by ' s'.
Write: 4 h 21 min 37 s
